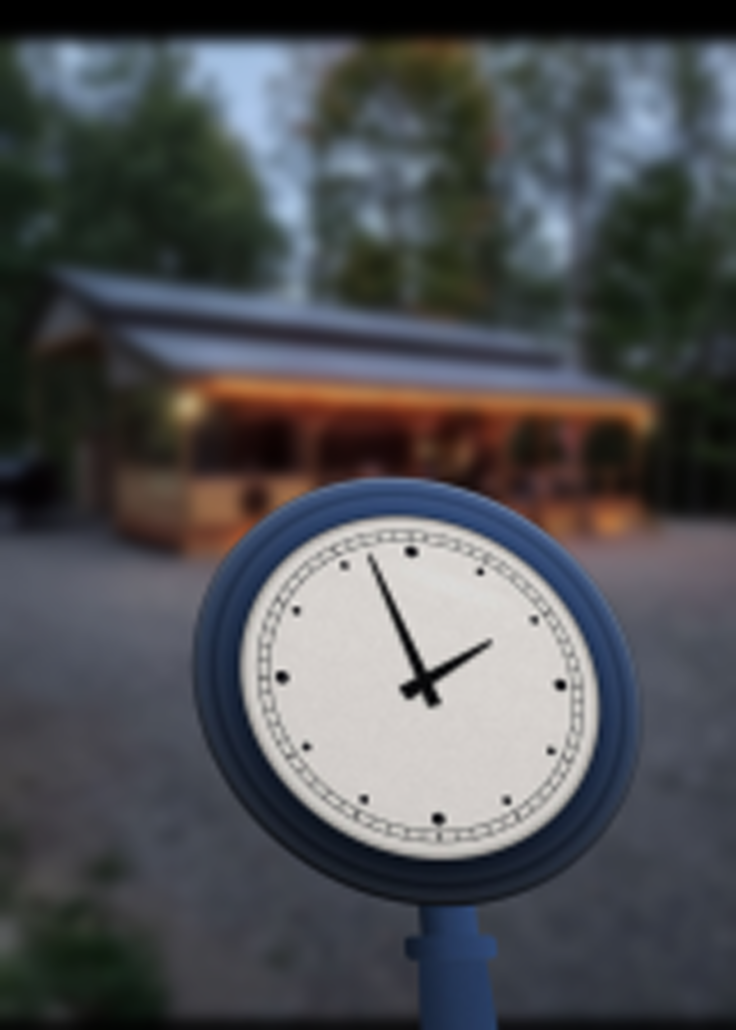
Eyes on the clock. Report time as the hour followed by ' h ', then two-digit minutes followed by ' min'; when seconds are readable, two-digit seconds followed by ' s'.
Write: 1 h 57 min
